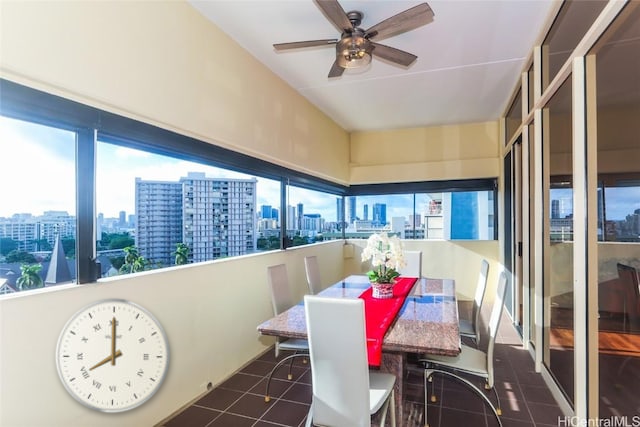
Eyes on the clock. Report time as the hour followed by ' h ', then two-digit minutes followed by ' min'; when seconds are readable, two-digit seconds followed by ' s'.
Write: 8 h 00 min
